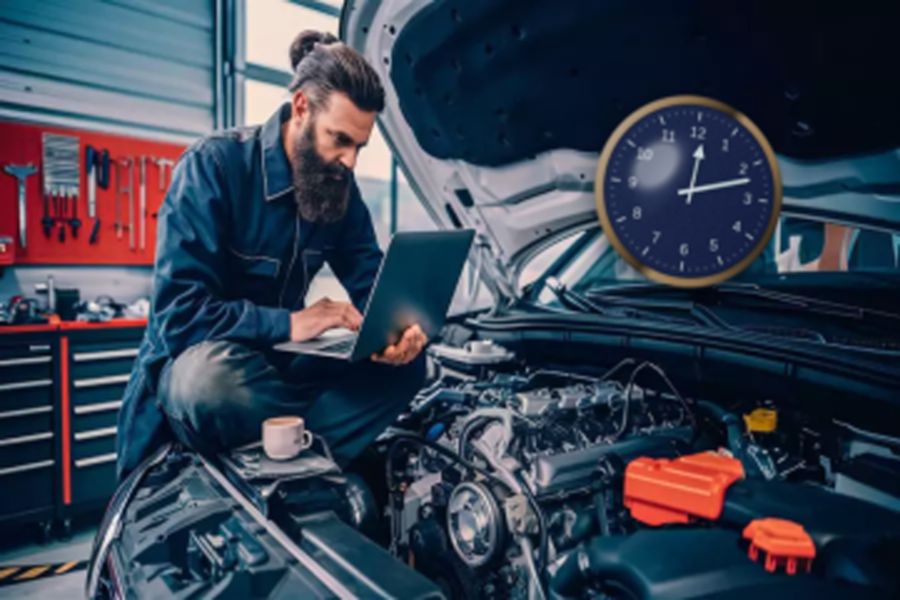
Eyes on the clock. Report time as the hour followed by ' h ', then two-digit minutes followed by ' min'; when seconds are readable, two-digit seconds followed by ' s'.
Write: 12 h 12 min
